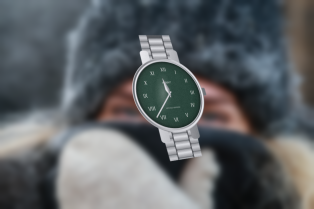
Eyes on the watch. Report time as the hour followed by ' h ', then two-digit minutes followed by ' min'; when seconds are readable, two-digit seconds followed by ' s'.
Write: 11 h 37 min
